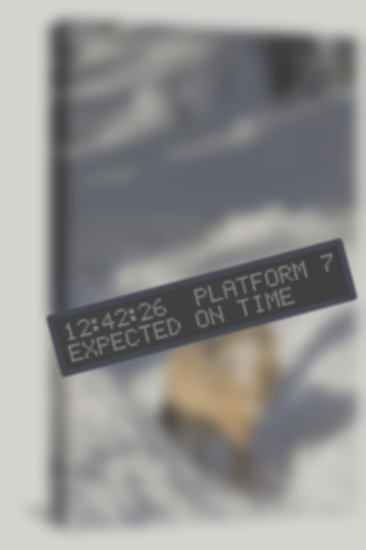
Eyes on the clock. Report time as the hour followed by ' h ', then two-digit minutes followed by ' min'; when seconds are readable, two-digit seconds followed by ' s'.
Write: 12 h 42 min 26 s
